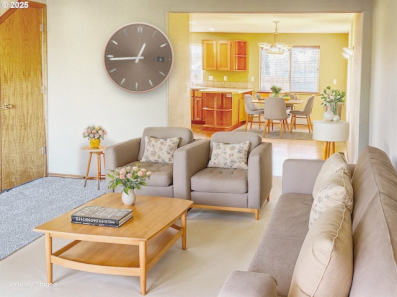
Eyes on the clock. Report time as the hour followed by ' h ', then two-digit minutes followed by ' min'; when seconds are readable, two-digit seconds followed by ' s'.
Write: 12 h 44 min
